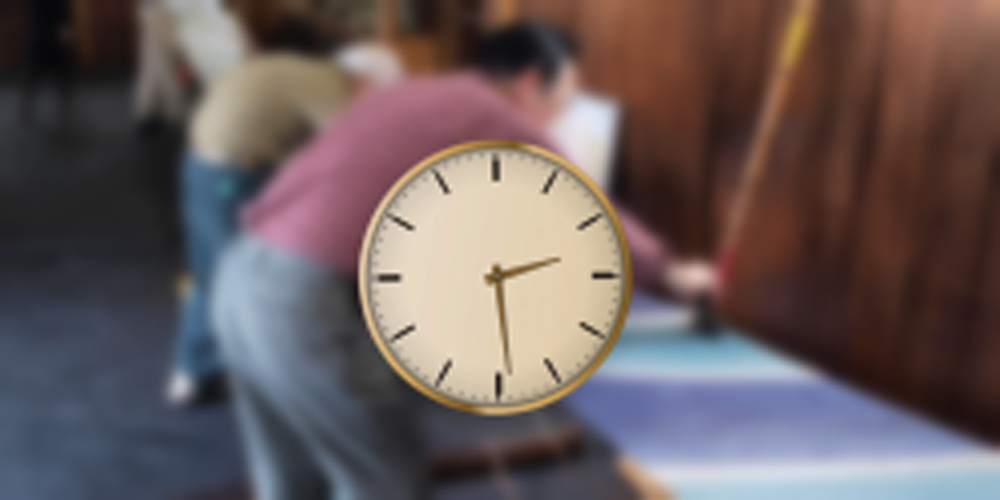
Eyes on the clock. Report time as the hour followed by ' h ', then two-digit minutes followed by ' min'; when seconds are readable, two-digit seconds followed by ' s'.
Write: 2 h 29 min
